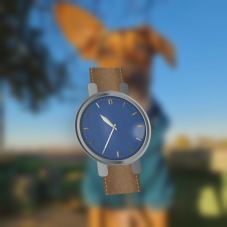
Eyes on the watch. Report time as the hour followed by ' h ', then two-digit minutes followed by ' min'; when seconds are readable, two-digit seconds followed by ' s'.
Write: 10 h 35 min
